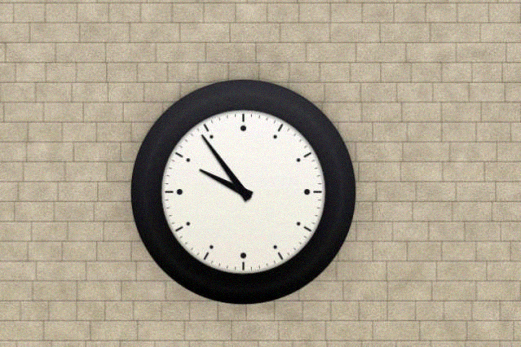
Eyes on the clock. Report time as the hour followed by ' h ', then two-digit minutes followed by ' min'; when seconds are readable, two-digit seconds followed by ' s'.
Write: 9 h 54 min
